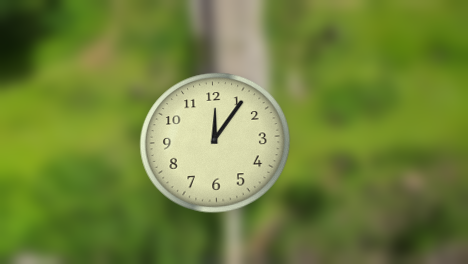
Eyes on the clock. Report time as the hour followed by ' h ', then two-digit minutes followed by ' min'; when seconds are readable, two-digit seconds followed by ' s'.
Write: 12 h 06 min
